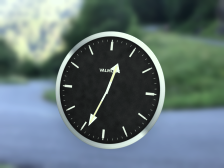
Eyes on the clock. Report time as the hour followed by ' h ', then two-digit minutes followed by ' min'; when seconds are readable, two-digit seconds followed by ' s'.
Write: 12 h 34 min
